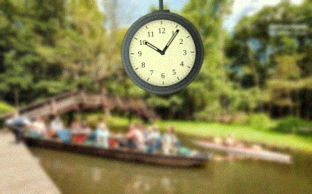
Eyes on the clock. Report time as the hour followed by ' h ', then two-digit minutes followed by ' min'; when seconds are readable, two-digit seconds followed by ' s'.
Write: 10 h 06 min
